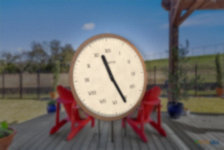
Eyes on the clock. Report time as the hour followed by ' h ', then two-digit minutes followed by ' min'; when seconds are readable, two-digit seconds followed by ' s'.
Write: 11 h 26 min
